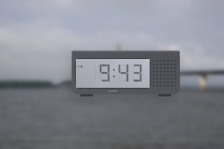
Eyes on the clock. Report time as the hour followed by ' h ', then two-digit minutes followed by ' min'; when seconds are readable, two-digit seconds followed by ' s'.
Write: 9 h 43 min
